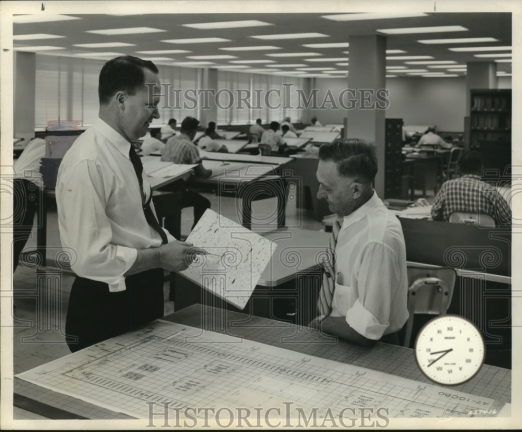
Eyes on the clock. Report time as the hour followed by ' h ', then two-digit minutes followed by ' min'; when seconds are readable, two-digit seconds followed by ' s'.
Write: 8 h 39 min
